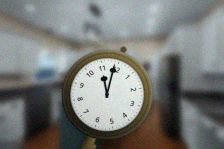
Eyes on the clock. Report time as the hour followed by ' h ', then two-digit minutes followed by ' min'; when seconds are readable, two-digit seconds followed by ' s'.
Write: 10 h 59 min
